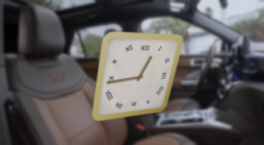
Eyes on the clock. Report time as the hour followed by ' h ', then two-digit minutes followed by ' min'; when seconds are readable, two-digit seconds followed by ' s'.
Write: 12 h 44 min
